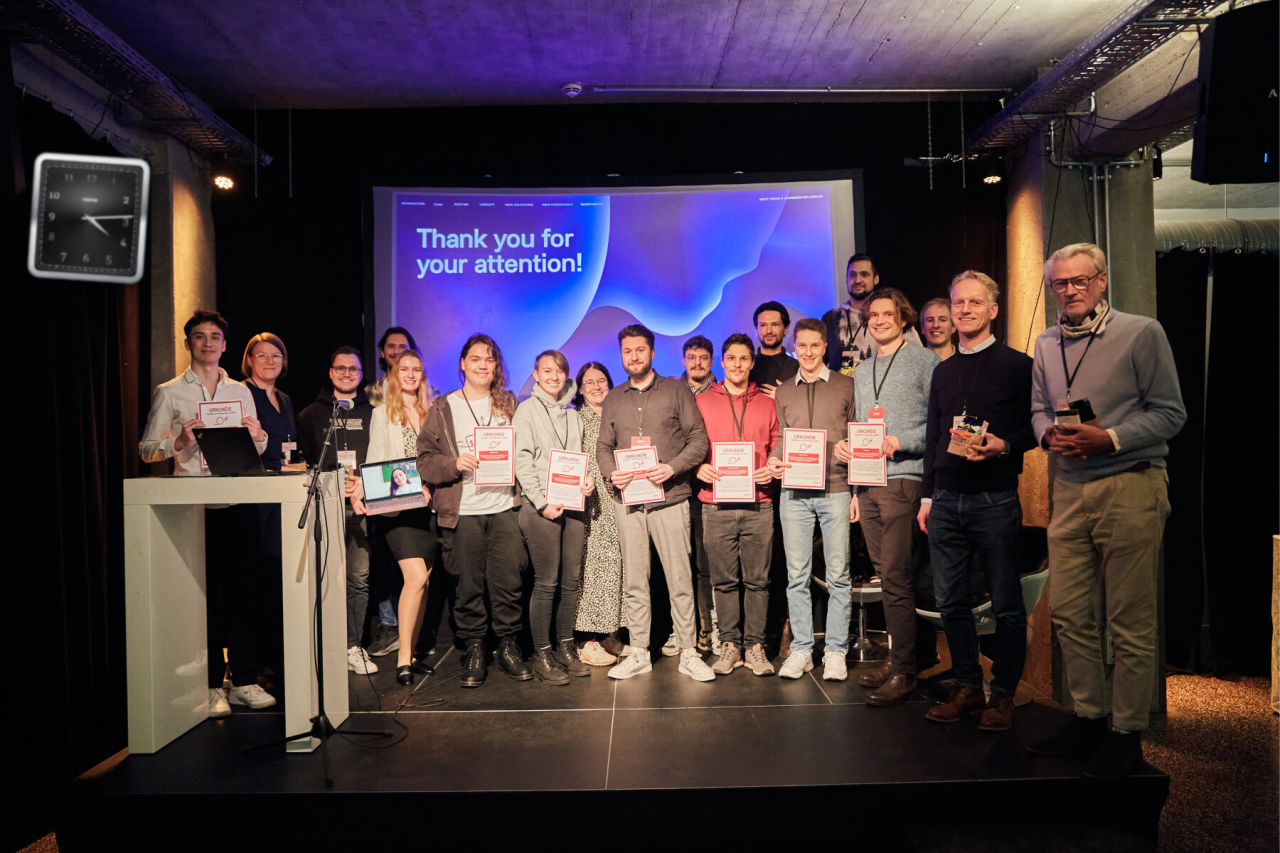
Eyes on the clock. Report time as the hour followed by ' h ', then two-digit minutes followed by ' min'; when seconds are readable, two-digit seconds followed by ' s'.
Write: 4 h 14 min
